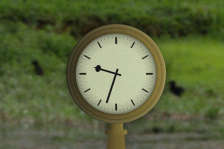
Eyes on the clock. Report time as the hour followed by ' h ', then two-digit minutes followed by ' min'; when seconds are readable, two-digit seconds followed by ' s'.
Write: 9 h 33 min
